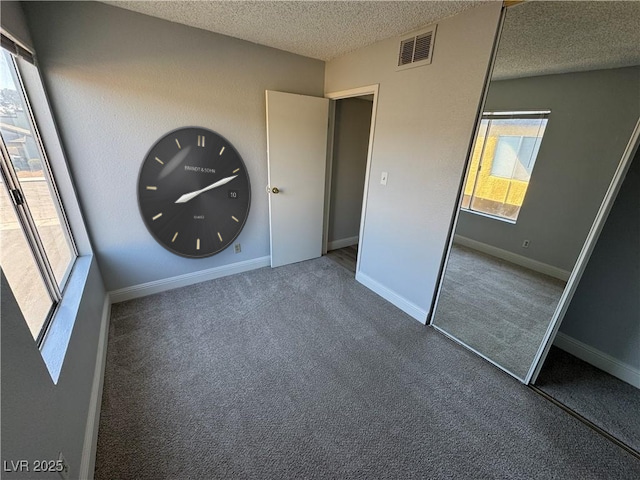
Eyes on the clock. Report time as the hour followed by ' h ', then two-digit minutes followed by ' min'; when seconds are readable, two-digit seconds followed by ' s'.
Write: 8 h 11 min
